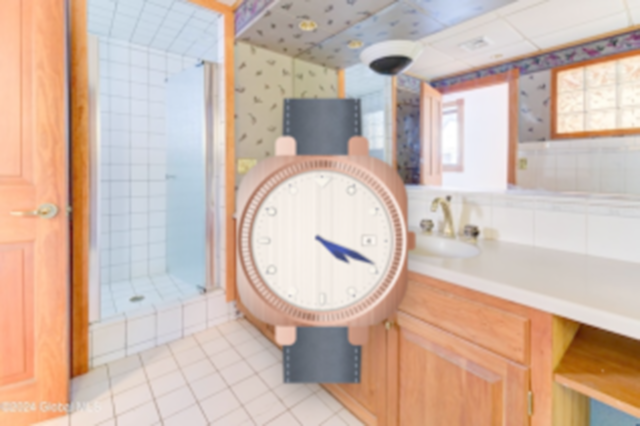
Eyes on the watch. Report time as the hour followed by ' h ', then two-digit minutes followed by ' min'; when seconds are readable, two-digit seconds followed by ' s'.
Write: 4 h 19 min
